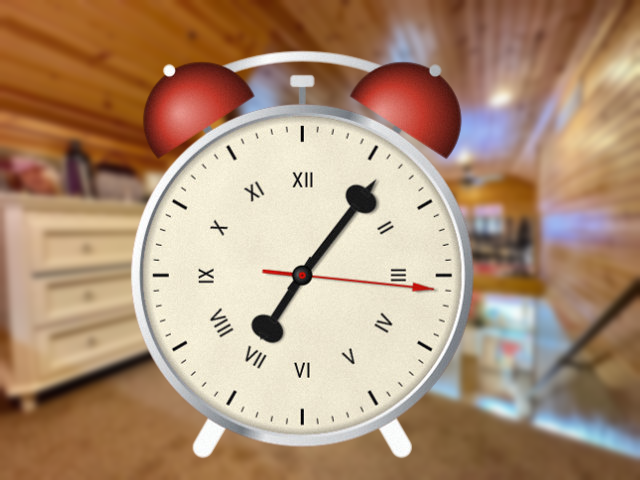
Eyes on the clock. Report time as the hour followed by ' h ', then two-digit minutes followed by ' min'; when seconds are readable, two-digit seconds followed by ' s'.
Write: 7 h 06 min 16 s
